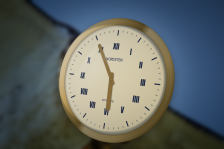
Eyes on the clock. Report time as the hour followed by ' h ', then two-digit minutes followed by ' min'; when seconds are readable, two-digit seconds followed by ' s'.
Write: 5 h 55 min
